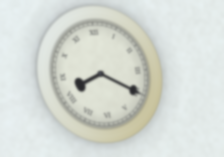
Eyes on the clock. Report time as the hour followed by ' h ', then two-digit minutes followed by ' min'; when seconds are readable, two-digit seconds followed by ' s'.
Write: 8 h 20 min
